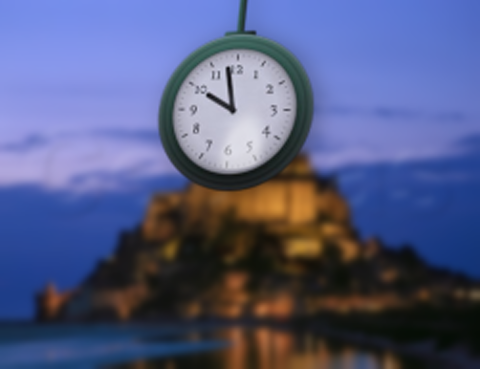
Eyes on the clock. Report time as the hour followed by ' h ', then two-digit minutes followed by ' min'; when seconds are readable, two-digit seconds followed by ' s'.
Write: 9 h 58 min
